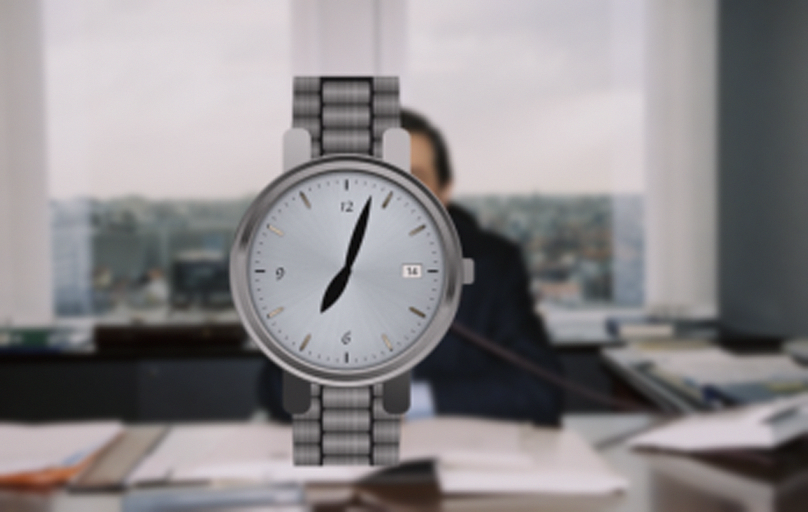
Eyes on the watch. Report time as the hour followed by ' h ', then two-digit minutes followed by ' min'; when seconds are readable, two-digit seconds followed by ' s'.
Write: 7 h 03 min
